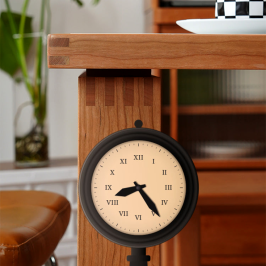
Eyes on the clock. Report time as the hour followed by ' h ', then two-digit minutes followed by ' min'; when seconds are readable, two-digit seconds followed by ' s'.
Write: 8 h 24 min
